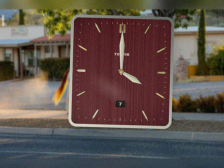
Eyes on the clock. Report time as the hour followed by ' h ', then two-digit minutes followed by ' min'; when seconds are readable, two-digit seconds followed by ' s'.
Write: 4 h 00 min
